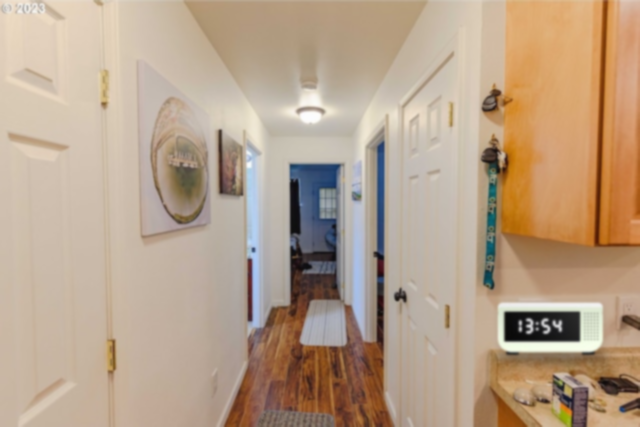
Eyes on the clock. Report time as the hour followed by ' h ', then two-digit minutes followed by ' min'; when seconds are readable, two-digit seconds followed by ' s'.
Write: 13 h 54 min
